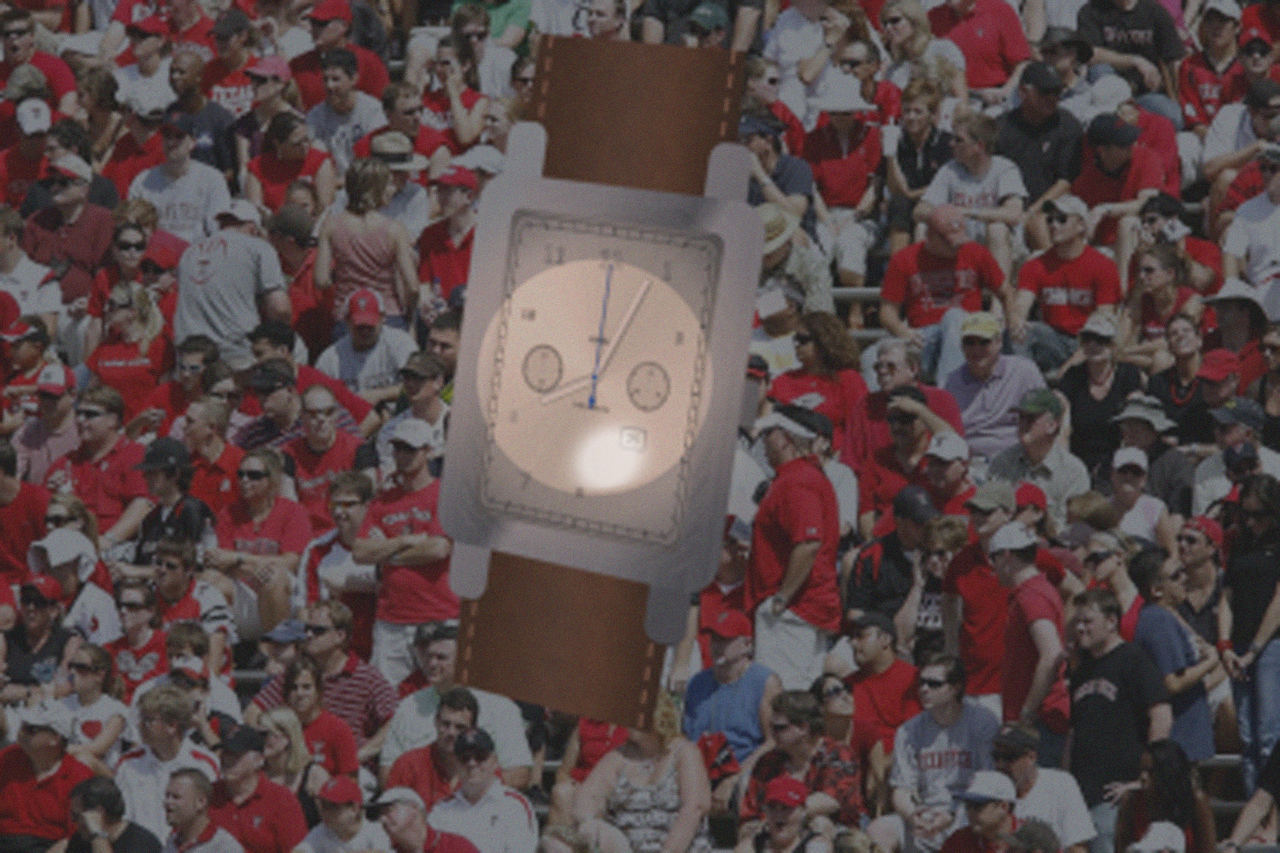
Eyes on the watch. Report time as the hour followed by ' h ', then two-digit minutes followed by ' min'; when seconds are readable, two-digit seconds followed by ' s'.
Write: 8 h 04 min
